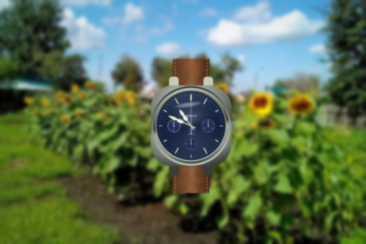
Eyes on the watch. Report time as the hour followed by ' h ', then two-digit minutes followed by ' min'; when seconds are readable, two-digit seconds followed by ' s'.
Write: 10 h 49 min
